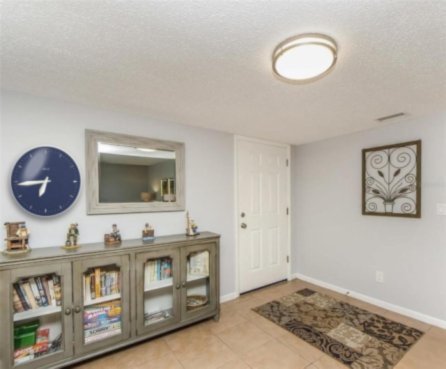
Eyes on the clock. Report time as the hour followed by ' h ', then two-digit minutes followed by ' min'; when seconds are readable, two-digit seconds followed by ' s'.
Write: 6 h 44 min
